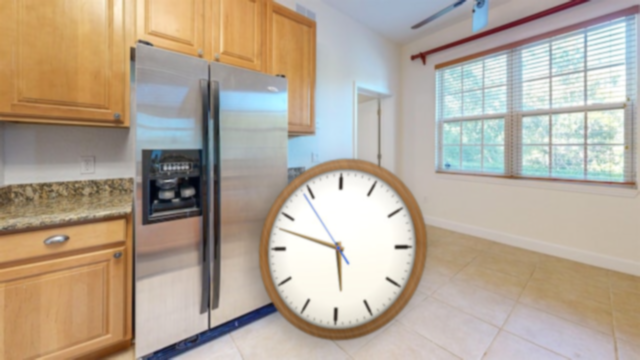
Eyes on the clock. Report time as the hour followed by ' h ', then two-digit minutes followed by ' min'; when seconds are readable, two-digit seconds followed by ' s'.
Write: 5 h 47 min 54 s
